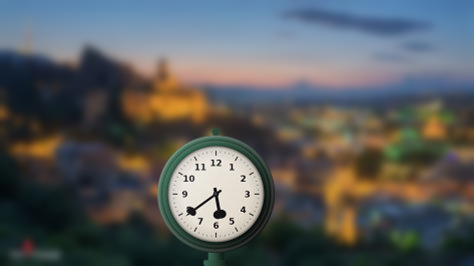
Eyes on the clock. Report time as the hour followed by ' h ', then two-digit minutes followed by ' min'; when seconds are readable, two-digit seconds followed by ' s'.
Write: 5 h 39 min
